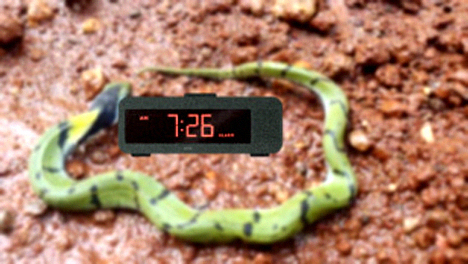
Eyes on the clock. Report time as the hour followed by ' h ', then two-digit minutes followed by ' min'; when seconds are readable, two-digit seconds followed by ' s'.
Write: 7 h 26 min
